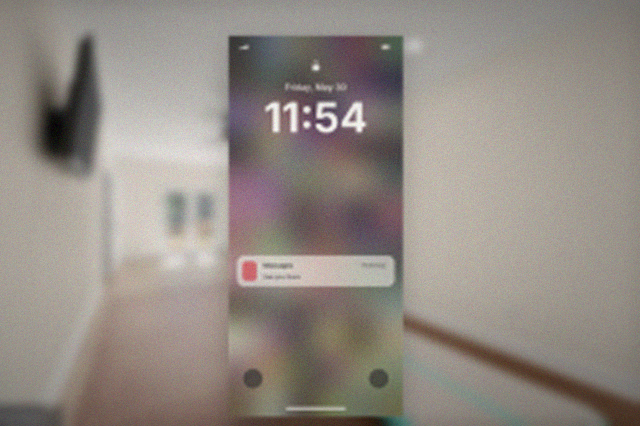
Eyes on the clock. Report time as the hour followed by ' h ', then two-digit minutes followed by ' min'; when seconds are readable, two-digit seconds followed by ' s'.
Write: 11 h 54 min
